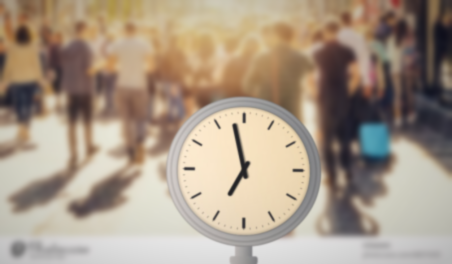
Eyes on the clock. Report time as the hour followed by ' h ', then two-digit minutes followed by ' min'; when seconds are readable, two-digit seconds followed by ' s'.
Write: 6 h 58 min
